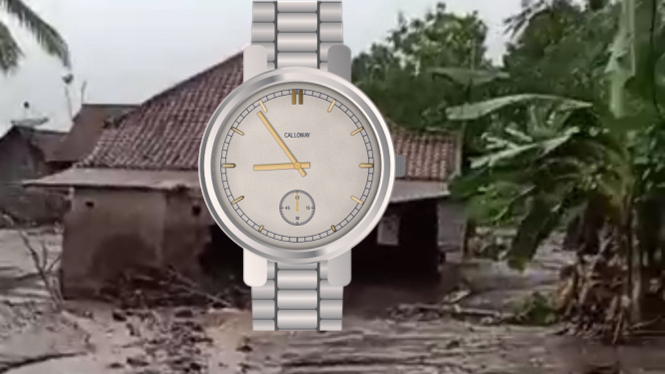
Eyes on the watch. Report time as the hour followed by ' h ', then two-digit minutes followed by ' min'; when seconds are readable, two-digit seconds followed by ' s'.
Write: 8 h 54 min
